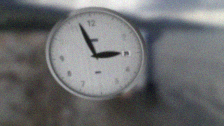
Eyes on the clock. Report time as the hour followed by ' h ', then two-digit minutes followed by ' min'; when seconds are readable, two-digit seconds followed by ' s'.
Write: 2 h 57 min
